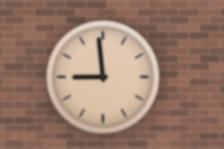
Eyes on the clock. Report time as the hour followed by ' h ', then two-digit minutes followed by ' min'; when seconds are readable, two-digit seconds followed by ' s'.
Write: 8 h 59 min
